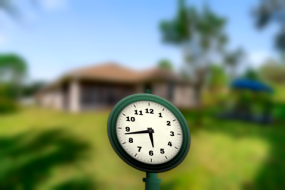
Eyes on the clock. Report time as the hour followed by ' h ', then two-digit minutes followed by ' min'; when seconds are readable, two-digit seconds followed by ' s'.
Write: 5 h 43 min
